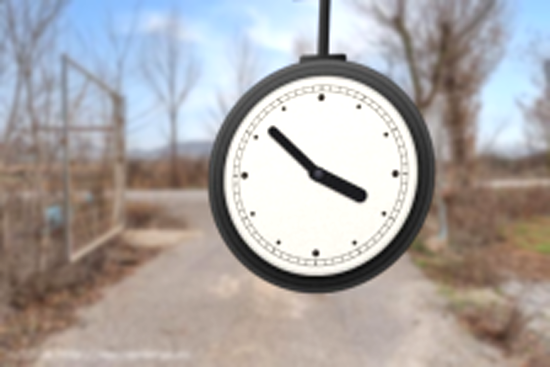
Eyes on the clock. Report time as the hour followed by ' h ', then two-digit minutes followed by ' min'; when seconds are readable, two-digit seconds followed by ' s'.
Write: 3 h 52 min
